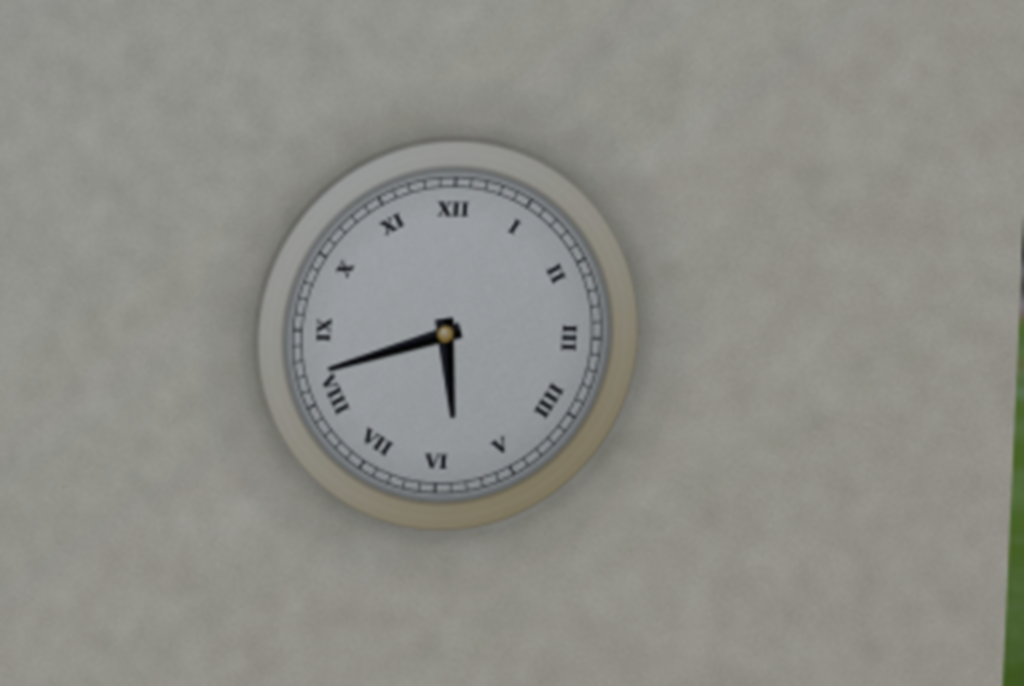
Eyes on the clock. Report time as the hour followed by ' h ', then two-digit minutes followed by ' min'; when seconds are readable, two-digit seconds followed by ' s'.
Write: 5 h 42 min
